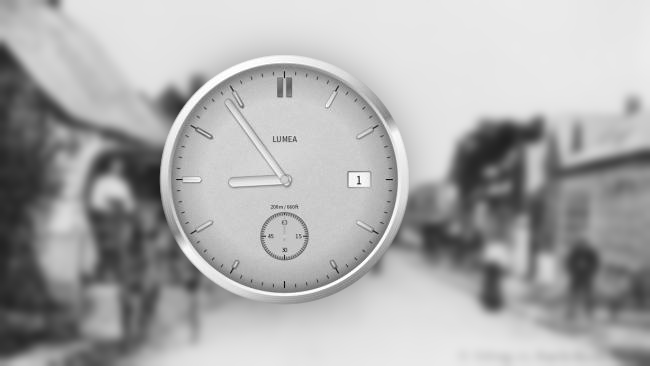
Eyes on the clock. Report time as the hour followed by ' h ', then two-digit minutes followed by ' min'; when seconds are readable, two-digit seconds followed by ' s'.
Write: 8 h 54 min
